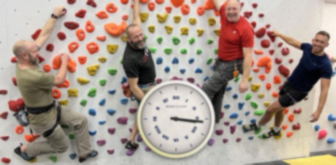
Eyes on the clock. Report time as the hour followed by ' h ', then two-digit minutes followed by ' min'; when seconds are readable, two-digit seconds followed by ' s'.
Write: 3 h 16 min
